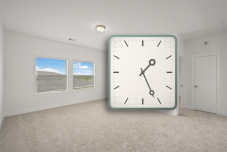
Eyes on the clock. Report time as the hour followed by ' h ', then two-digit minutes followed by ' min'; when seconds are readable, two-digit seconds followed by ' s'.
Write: 1 h 26 min
